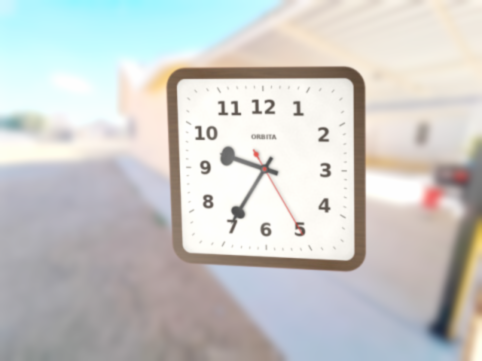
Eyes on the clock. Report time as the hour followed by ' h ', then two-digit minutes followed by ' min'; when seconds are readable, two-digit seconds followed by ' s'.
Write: 9 h 35 min 25 s
